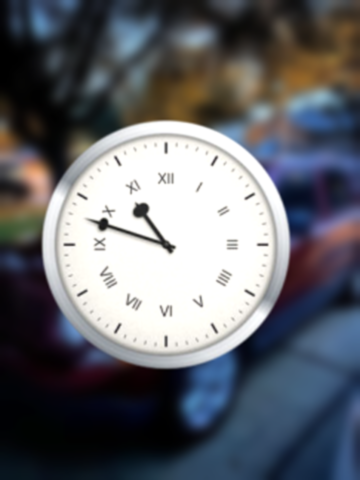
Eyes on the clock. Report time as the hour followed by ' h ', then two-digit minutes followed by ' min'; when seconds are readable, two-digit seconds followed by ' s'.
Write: 10 h 48 min
